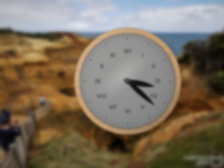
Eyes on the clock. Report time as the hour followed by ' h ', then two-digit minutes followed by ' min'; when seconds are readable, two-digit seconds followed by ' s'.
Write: 3 h 22 min
